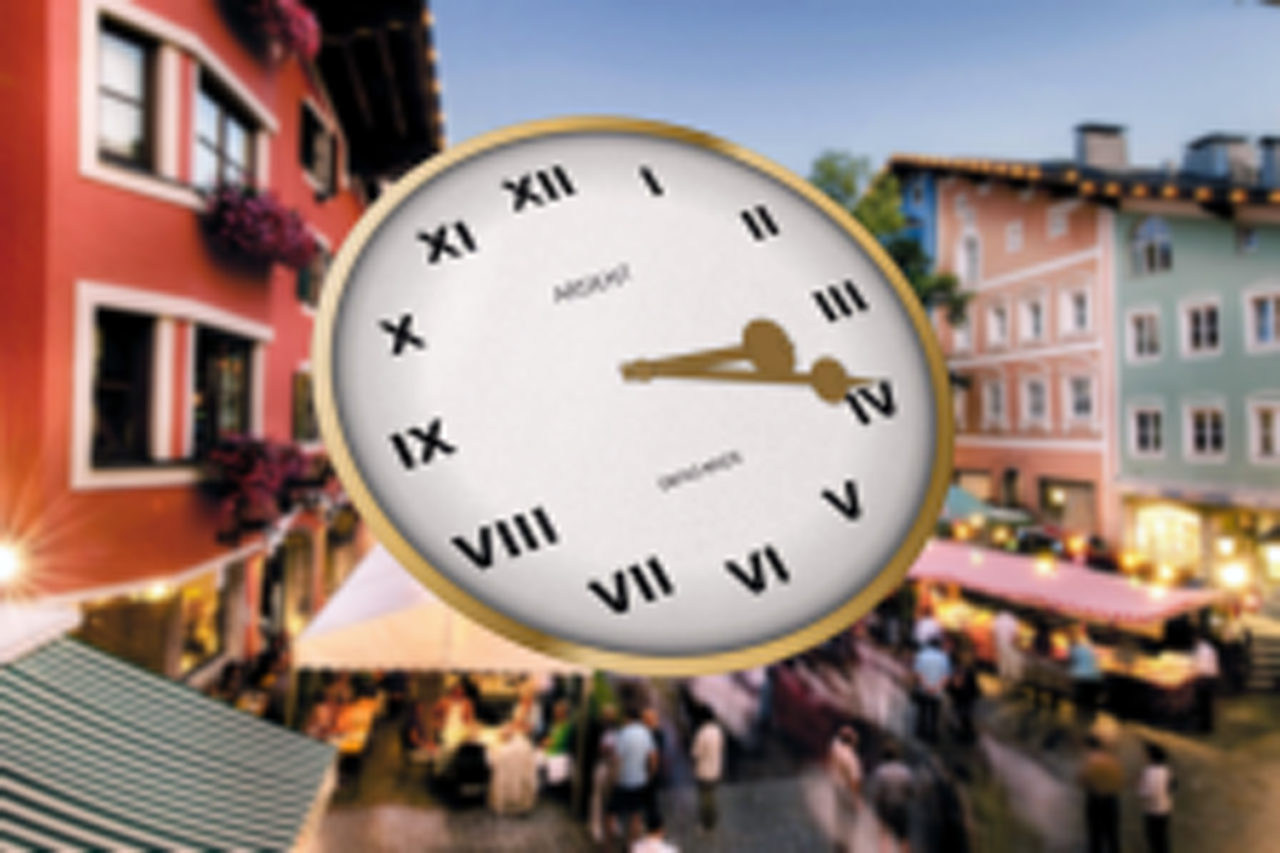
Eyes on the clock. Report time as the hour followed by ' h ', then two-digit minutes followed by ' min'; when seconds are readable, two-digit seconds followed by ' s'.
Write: 3 h 19 min
